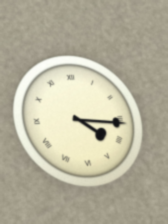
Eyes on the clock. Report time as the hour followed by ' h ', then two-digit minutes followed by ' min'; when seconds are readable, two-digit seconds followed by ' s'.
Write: 4 h 16 min
